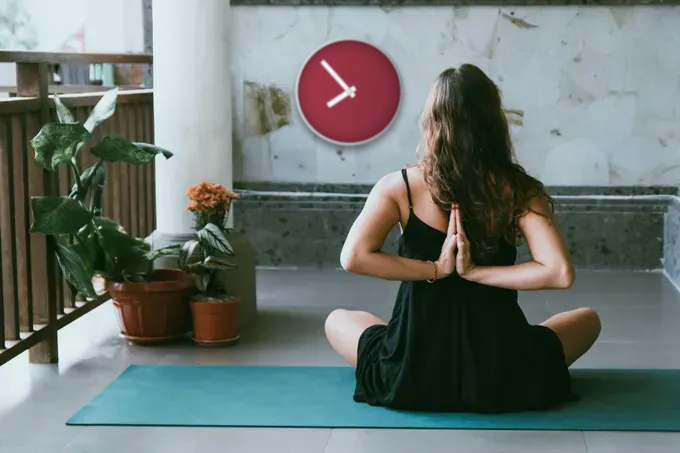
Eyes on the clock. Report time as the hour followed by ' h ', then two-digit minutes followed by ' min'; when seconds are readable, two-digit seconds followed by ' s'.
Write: 7 h 53 min
